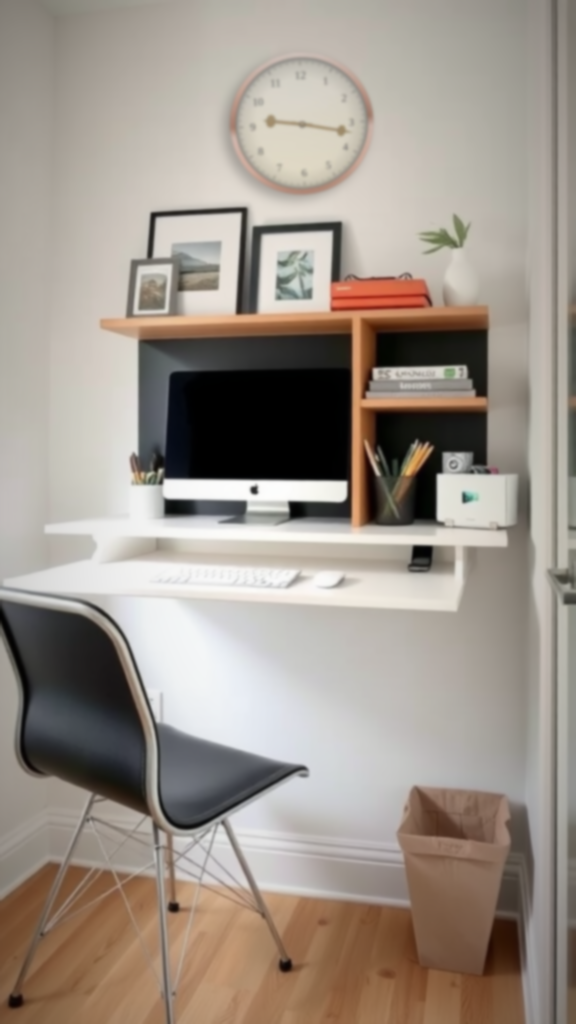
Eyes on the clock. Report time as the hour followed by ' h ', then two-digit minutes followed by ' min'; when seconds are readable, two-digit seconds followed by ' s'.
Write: 9 h 17 min
